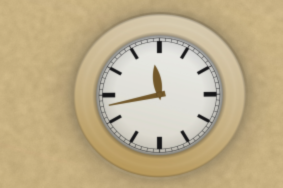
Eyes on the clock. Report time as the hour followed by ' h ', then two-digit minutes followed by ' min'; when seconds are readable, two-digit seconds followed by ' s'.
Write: 11 h 43 min
